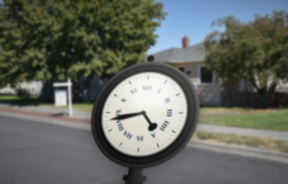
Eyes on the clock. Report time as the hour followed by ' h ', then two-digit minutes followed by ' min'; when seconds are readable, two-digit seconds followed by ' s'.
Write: 4 h 43 min
